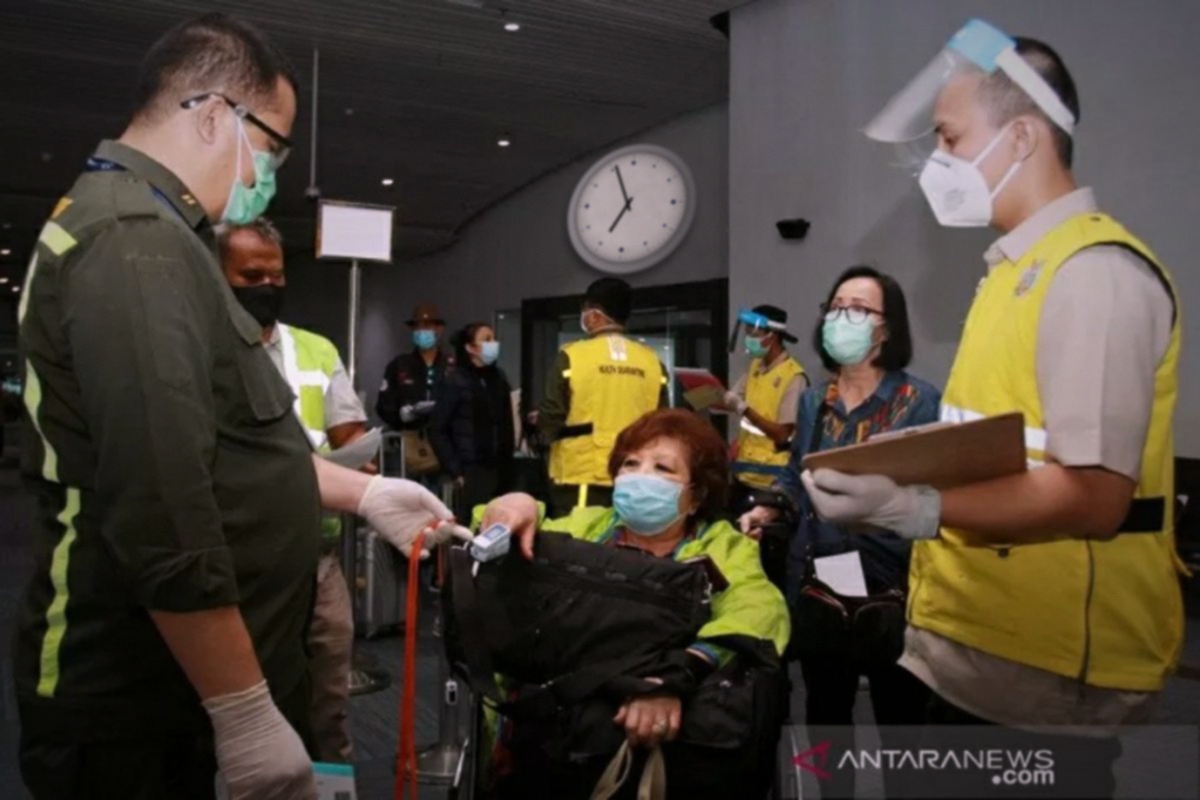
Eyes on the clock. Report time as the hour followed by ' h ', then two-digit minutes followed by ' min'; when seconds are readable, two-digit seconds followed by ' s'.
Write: 6 h 56 min
